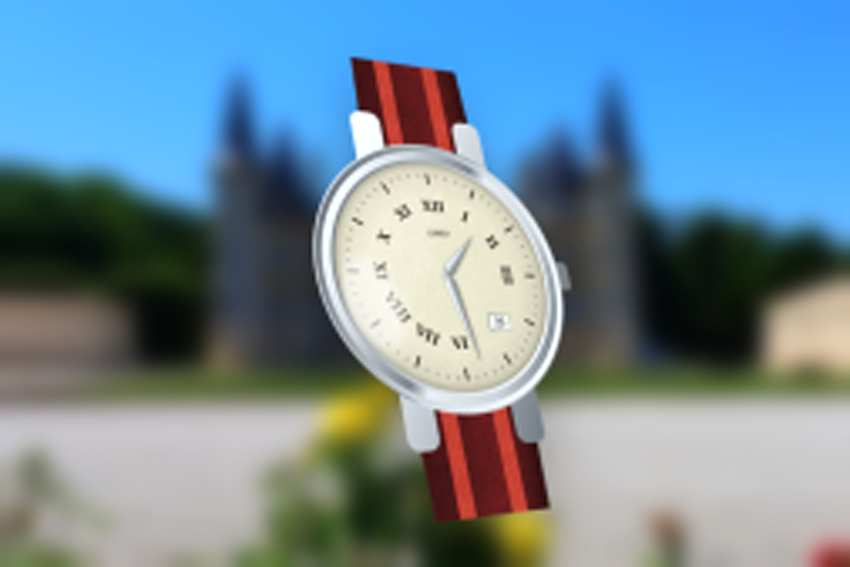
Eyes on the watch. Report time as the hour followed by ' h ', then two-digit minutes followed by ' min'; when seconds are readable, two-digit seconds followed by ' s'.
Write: 1 h 28 min
